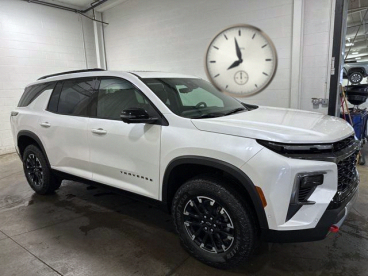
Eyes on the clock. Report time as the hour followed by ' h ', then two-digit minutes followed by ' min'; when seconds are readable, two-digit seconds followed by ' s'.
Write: 7 h 58 min
